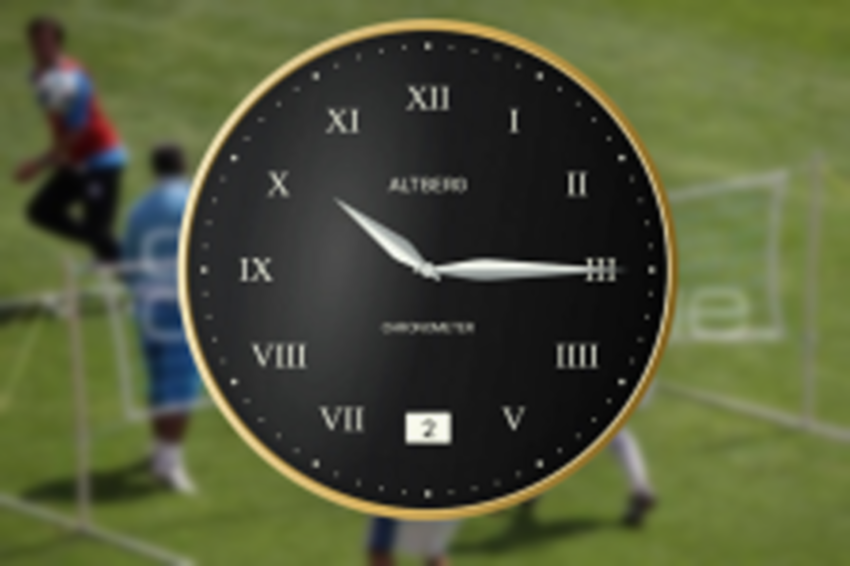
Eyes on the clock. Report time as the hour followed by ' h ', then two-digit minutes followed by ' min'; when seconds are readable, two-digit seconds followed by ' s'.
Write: 10 h 15 min
